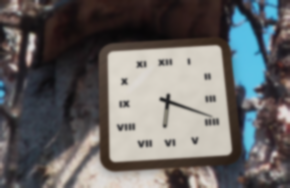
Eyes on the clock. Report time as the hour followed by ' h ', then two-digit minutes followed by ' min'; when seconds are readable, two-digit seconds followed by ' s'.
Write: 6 h 19 min
